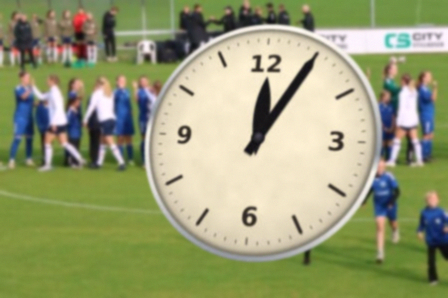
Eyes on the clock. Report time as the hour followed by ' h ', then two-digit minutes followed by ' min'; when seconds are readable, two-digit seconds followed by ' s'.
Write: 12 h 05 min
